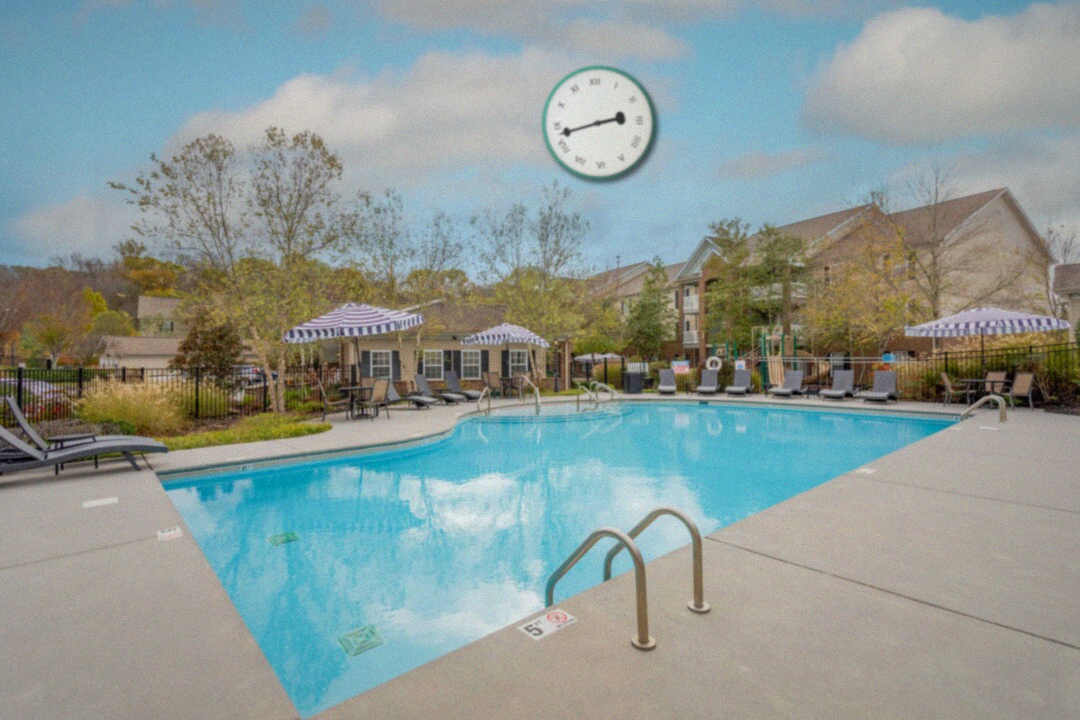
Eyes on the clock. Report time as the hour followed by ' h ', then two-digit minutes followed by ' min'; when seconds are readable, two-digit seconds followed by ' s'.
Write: 2 h 43 min
